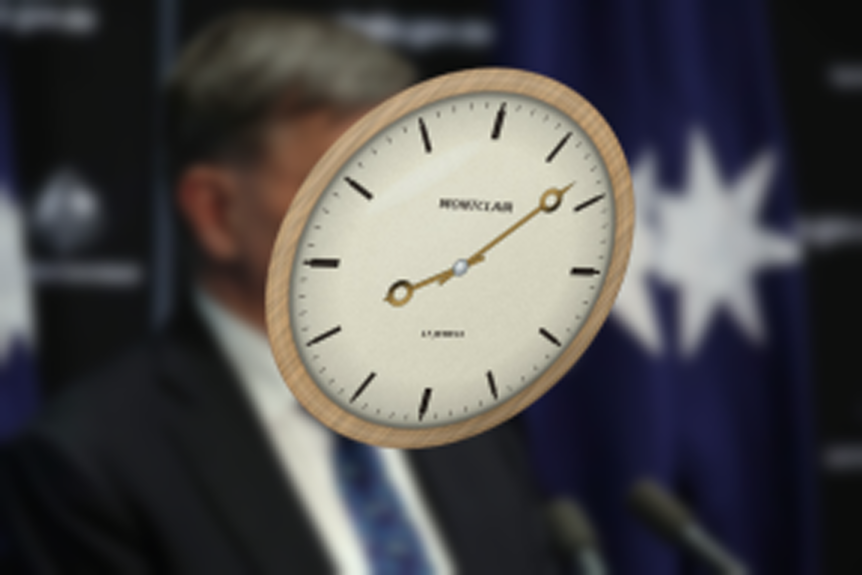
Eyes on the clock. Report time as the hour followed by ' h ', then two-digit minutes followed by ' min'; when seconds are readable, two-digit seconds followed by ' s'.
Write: 8 h 08 min
